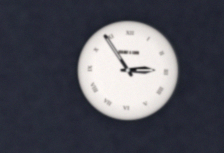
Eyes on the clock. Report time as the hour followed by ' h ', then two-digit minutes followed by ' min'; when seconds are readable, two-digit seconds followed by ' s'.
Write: 2 h 54 min
